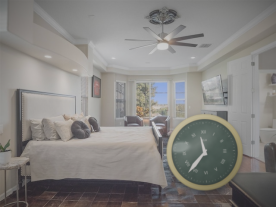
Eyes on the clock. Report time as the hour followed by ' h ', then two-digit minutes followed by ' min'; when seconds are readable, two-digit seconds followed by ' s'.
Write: 11 h 37 min
